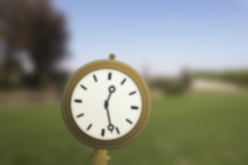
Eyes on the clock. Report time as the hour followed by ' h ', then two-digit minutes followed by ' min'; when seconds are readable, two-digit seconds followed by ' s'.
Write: 12 h 27 min
